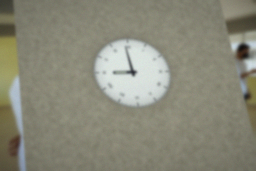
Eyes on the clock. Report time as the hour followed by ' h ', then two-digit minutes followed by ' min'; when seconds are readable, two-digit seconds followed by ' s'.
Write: 8 h 59 min
